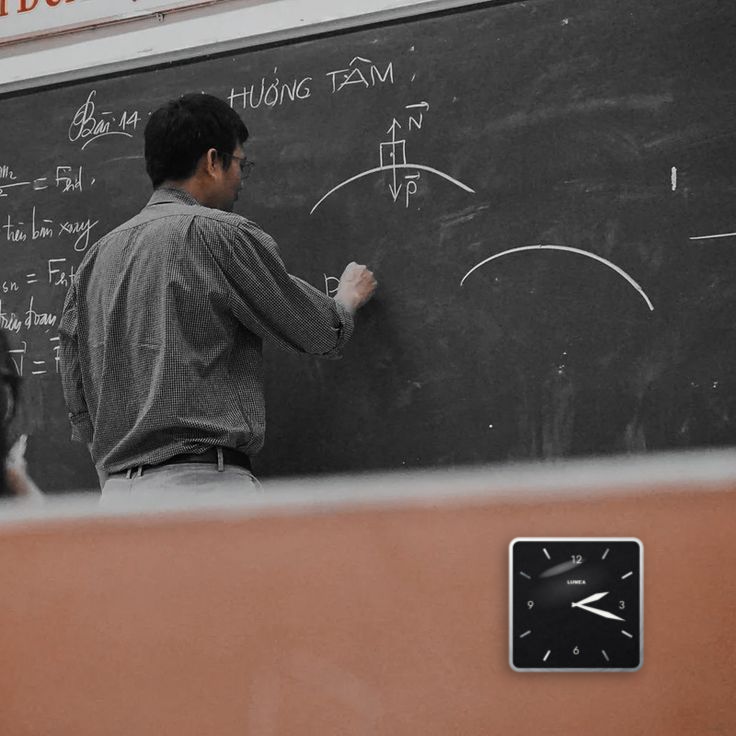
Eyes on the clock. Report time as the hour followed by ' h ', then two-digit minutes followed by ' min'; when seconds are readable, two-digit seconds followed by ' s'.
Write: 2 h 18 min
